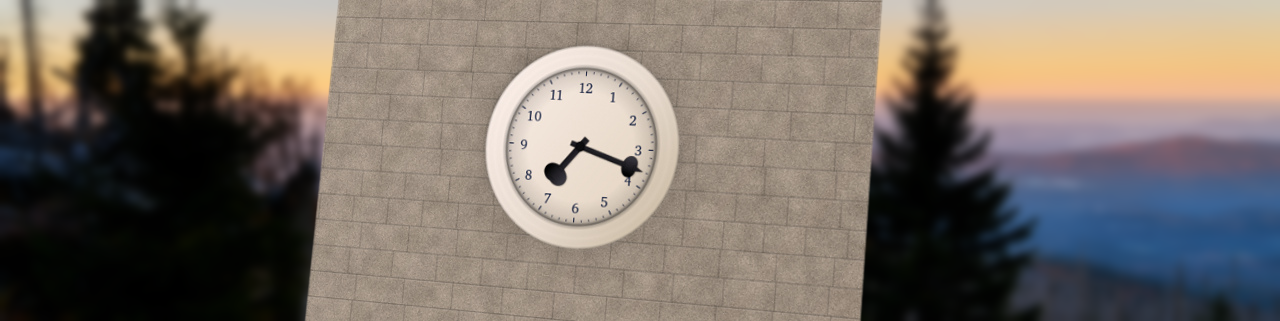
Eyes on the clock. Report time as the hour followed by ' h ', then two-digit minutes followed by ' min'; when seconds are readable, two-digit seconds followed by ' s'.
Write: 7 h 18 min
